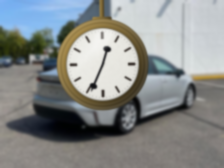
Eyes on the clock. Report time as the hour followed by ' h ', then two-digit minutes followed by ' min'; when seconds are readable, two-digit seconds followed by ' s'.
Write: 12 h 34 min
